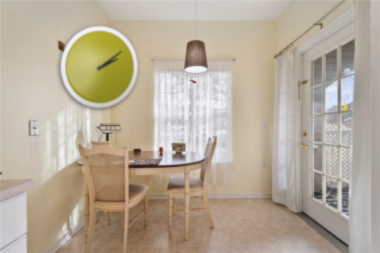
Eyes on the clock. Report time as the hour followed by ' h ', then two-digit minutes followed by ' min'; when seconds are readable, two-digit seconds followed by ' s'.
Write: 2 h 09 min
